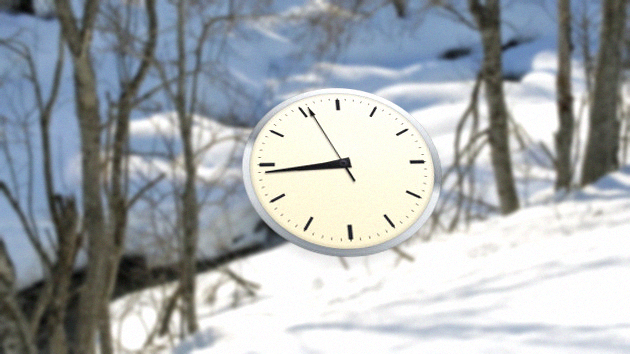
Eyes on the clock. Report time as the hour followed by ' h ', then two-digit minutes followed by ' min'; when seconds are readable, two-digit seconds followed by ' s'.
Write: 8 h 43 min 56 s
